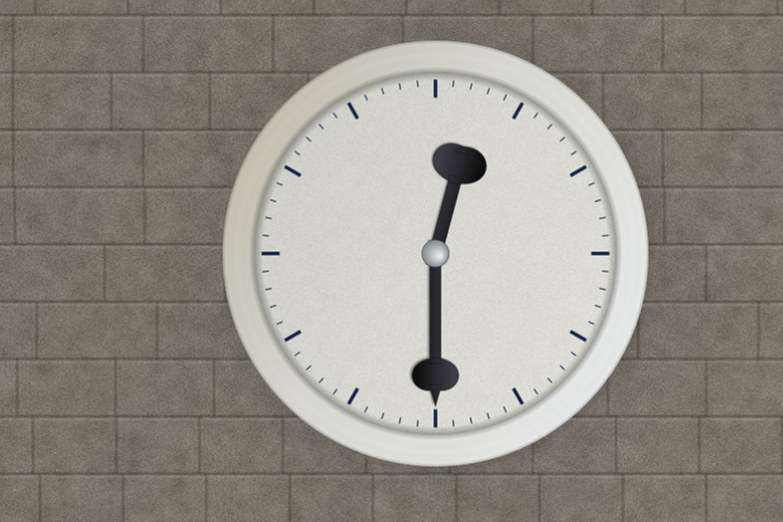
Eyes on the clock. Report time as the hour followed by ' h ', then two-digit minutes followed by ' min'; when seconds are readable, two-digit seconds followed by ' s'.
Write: 12 h 30 min
